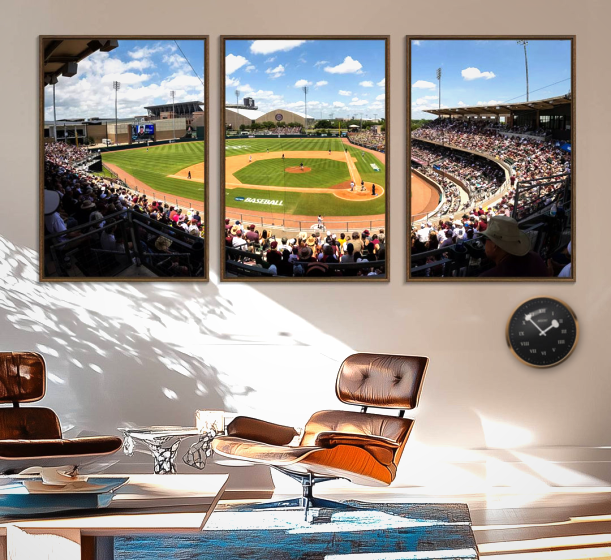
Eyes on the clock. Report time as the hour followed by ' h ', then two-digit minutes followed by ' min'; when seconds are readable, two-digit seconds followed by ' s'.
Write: 1 h 53 min
